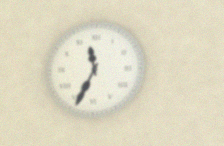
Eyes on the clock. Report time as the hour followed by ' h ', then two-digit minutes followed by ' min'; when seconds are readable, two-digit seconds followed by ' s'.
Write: 11 h 34 min
